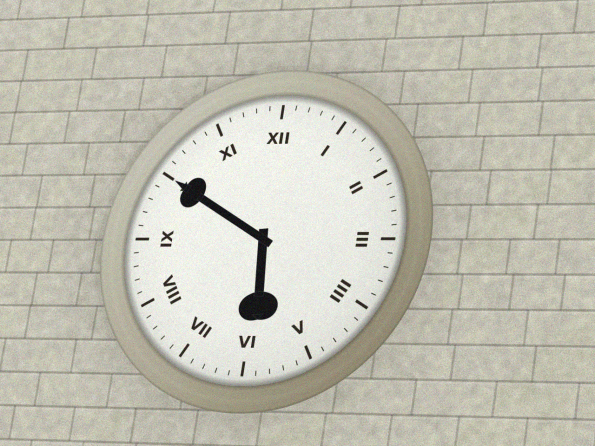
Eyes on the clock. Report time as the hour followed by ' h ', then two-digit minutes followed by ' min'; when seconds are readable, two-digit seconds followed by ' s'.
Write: 5 h 50 min
